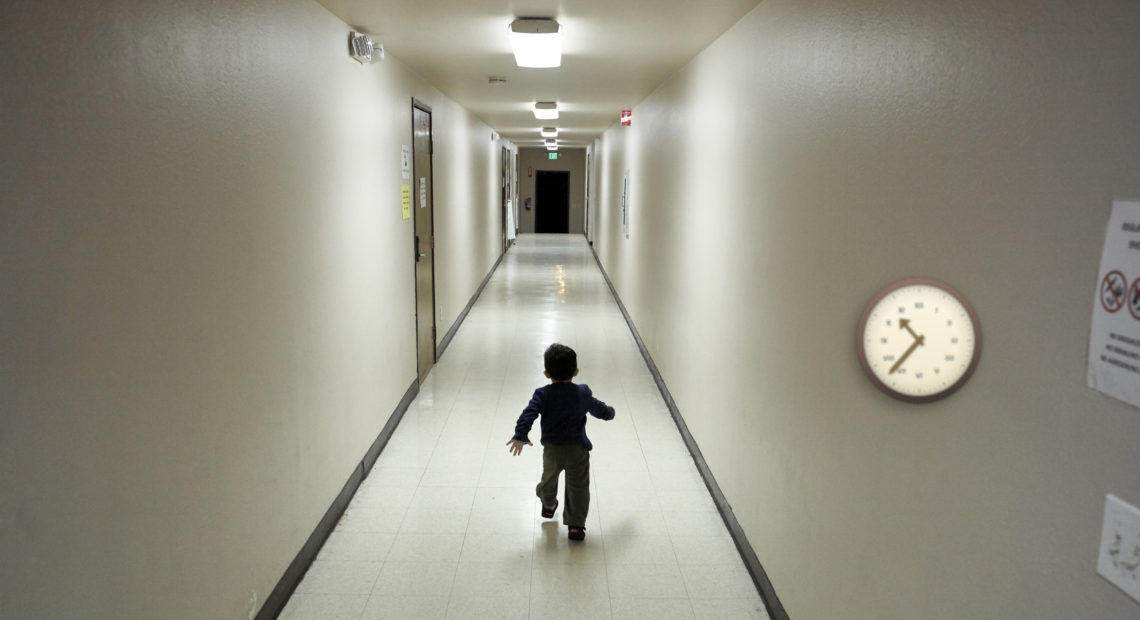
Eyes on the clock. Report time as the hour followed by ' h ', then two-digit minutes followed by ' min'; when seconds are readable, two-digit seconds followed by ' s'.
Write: 10 h 37 min
